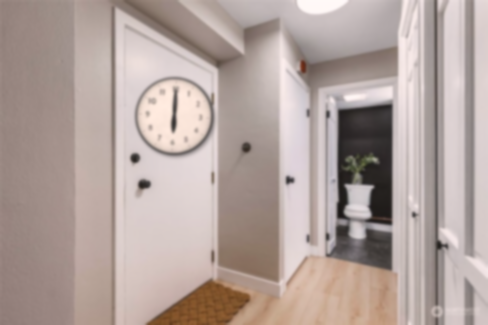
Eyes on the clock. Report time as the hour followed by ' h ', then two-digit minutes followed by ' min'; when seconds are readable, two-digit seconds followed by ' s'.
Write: 6 h 00 min
